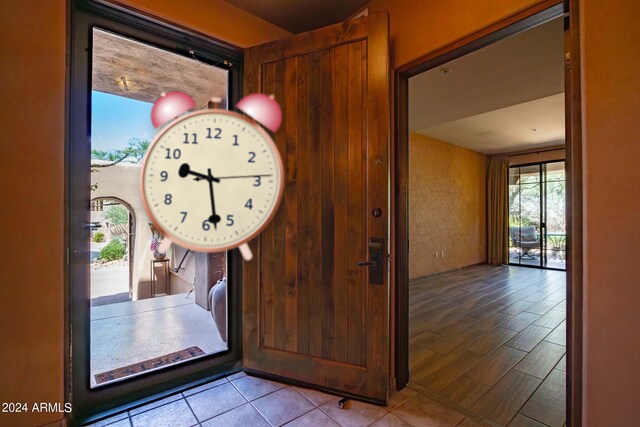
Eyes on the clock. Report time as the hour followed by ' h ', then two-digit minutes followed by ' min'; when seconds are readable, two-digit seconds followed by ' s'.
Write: 9 h 28 min 14 s
